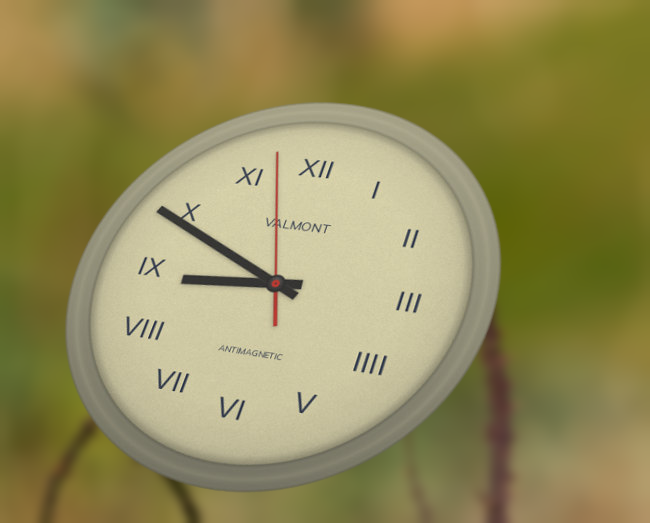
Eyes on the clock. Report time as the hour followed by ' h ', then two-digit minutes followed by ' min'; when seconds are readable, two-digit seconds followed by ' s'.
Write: 8 h 48 min 57 s
